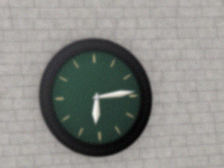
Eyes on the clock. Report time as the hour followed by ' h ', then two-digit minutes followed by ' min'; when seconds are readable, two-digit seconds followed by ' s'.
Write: 6 h 14 min
